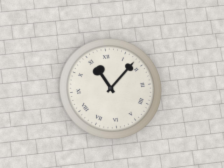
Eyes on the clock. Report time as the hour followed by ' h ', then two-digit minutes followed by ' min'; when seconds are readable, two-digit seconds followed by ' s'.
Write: 11 h 08 min
